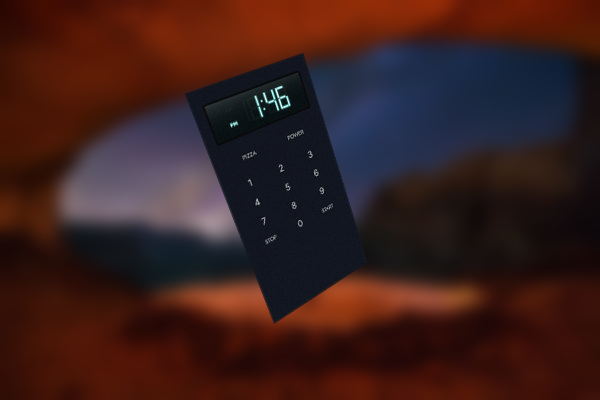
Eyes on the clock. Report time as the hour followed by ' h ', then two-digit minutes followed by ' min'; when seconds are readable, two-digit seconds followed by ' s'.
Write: 1 h 46 min
